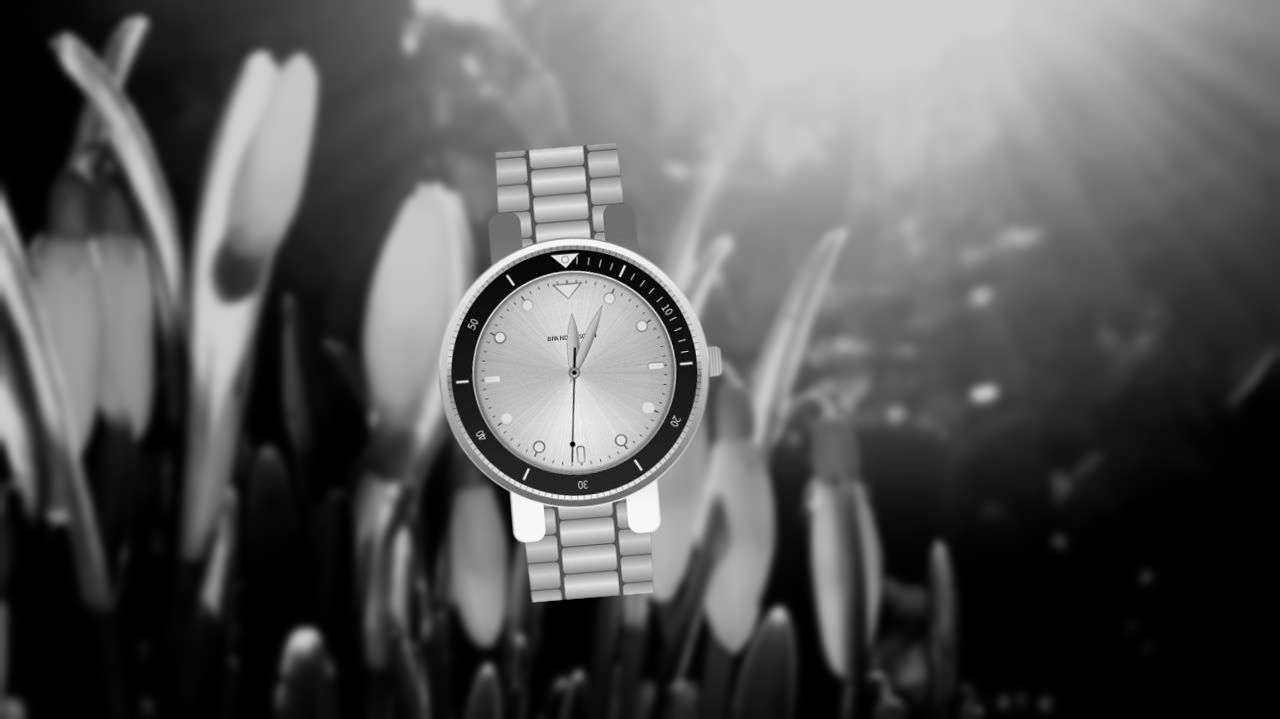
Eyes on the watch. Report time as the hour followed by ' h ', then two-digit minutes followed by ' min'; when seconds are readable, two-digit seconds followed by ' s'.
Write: 12 h 04 min 31 s
